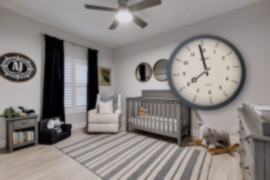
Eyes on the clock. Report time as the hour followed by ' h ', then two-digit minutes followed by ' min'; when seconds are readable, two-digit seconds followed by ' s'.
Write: 7 h 59 min
